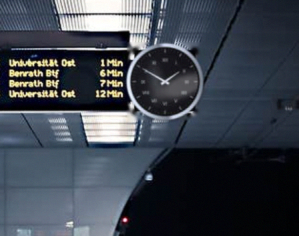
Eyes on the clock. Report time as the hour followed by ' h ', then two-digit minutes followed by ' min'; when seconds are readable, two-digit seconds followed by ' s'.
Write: 1 h 50 min
